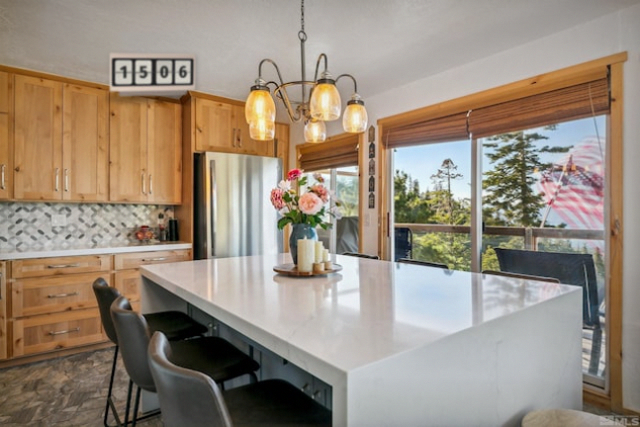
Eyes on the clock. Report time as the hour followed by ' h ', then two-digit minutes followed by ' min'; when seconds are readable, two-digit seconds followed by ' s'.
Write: 15 h 06 min
